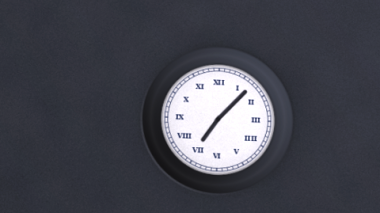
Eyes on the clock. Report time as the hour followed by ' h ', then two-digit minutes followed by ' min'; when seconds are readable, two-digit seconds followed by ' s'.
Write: 7 h 07 min
